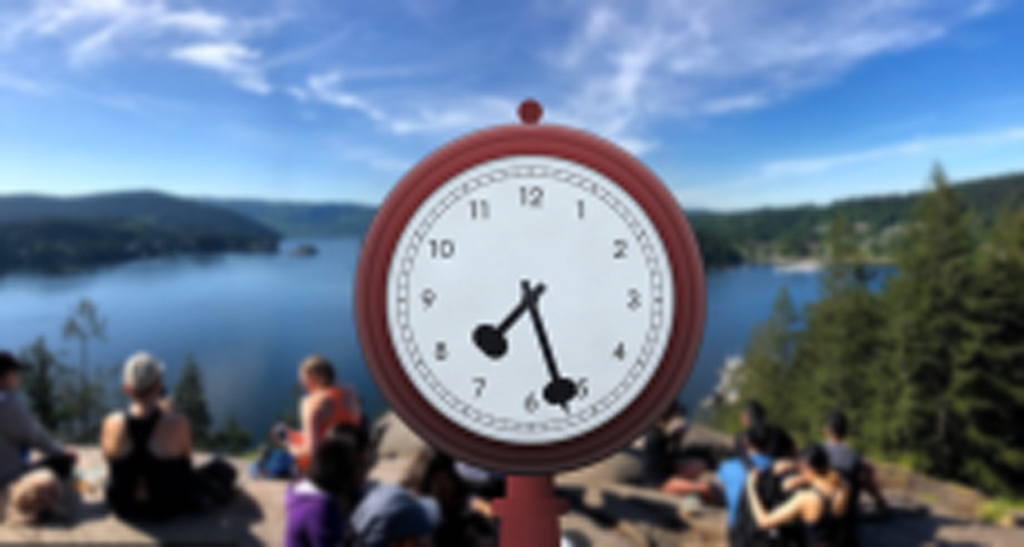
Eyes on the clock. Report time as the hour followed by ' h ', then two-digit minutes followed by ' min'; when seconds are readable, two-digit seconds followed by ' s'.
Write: 7 h 27 min
